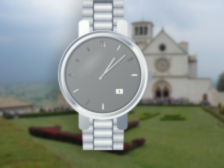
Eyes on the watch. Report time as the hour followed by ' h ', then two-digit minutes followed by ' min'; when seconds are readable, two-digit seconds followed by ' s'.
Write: 1 h 08 min
